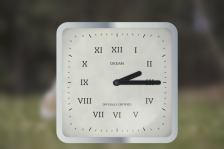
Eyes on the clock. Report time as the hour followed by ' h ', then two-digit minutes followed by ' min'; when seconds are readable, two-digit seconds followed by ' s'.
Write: 2 h 15 min
